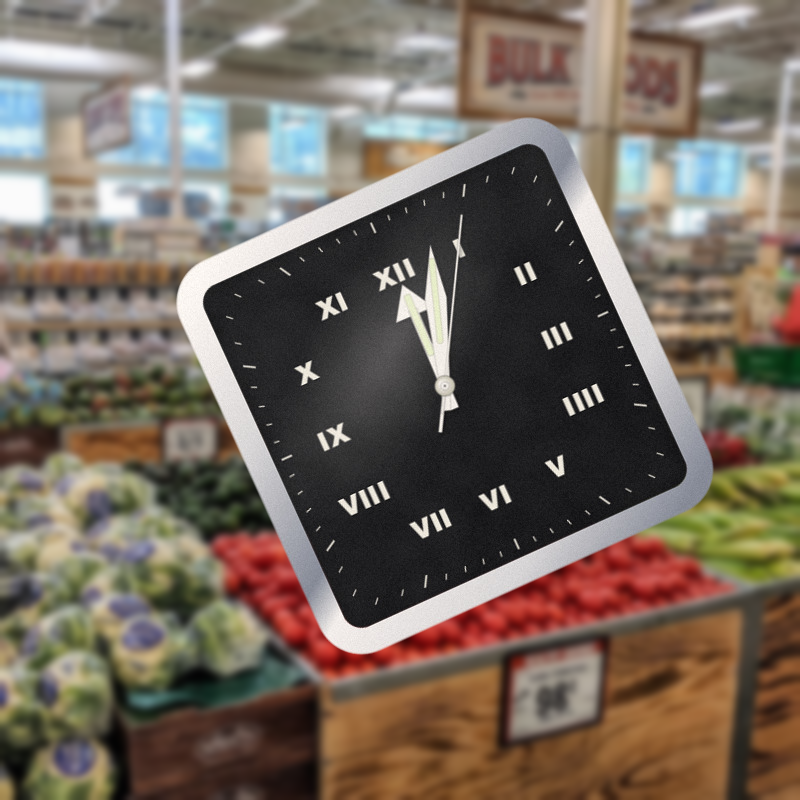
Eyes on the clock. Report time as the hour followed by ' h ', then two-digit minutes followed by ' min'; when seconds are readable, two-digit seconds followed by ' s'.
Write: 12 h 03 min 05 s
